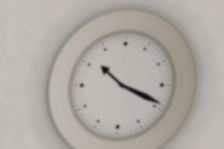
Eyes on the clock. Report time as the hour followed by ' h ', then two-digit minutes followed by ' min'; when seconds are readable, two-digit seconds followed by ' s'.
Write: 10 h 19 min
